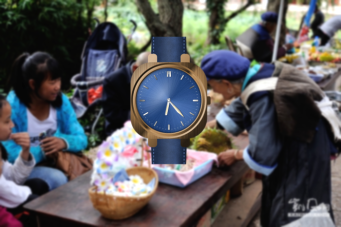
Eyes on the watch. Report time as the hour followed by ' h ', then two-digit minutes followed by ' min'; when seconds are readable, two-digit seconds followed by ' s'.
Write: 6 h 23 min
